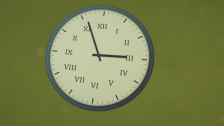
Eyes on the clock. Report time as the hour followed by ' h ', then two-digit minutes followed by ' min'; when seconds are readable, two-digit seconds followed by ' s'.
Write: 2 h 56 min
